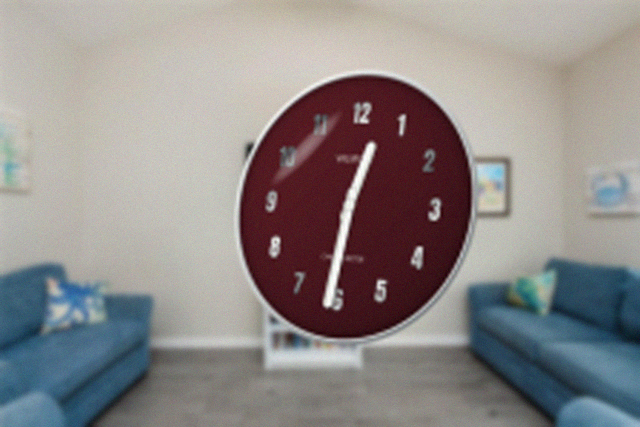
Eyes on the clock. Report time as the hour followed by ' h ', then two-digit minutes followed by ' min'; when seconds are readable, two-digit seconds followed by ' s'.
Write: 12 h 31 min
